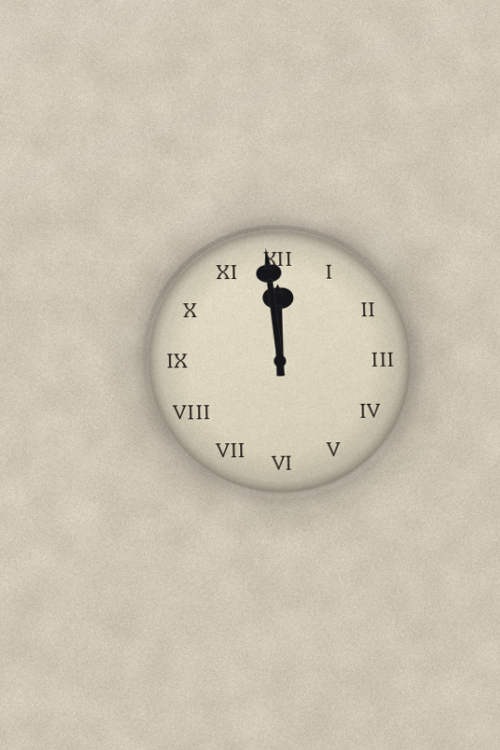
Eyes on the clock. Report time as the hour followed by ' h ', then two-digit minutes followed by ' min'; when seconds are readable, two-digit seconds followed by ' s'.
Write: 11 h 59 min
